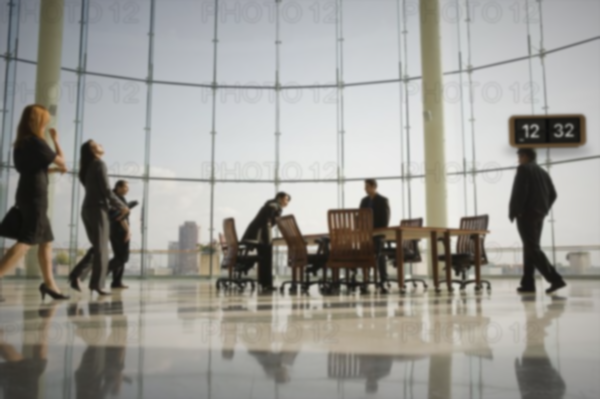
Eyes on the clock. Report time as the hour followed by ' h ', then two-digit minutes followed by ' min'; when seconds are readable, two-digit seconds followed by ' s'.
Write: 12 h 32 min
